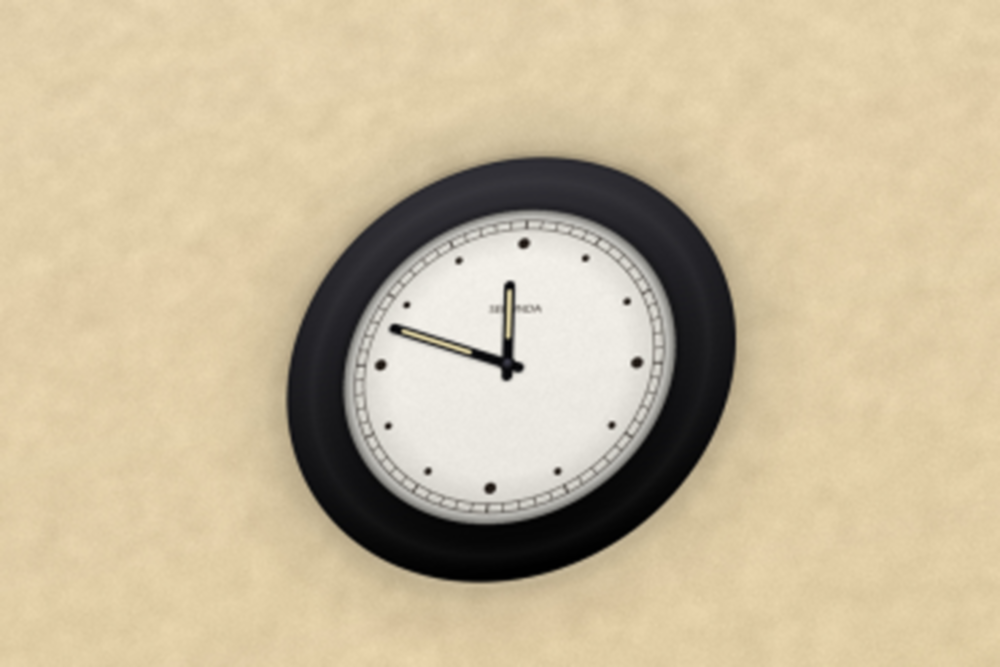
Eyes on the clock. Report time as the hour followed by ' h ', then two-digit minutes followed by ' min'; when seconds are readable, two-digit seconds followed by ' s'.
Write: 11 h 48 min
